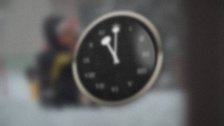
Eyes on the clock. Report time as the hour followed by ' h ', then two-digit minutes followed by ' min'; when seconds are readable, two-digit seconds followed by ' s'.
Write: 11 h 00 min
